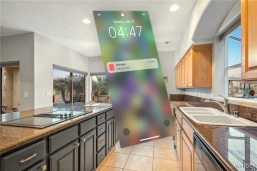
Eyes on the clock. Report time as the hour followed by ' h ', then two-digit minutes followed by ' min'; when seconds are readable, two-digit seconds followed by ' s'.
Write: 4 h 47 min
